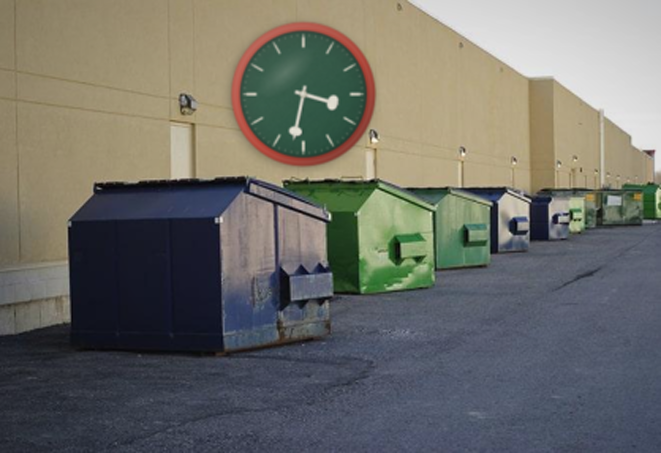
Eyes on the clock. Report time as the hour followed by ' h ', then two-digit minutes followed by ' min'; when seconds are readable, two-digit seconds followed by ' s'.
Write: 3 h 32 min
